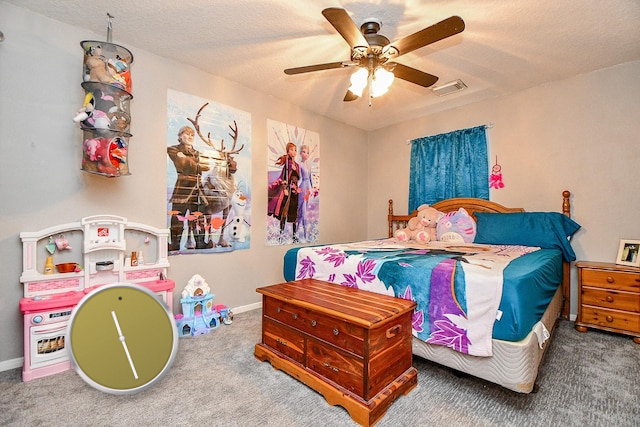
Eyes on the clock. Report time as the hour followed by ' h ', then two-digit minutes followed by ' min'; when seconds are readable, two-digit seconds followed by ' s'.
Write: 11 h 27 min
